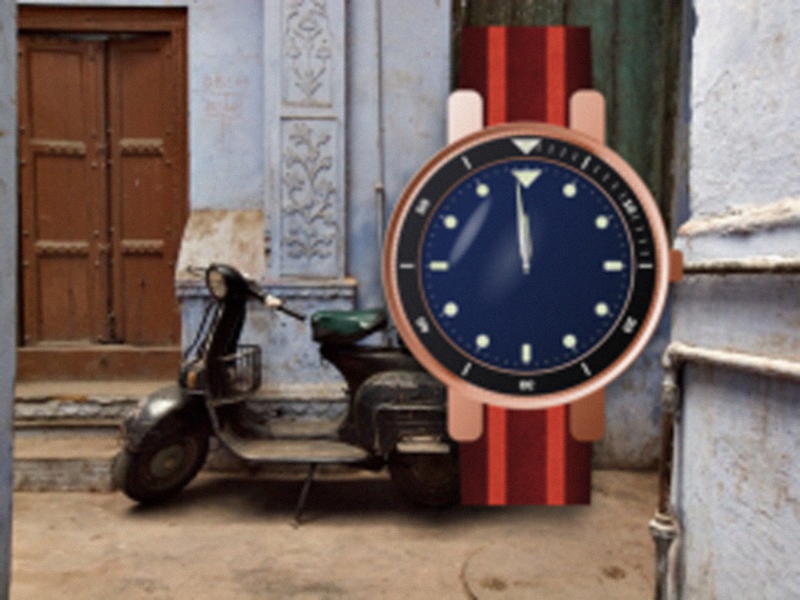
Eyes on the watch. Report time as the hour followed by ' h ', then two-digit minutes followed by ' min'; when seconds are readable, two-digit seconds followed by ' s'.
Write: 11 h 59 min
